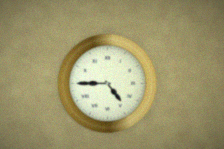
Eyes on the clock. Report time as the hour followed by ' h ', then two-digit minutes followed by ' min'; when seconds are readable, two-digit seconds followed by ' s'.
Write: 4 h 45 min
